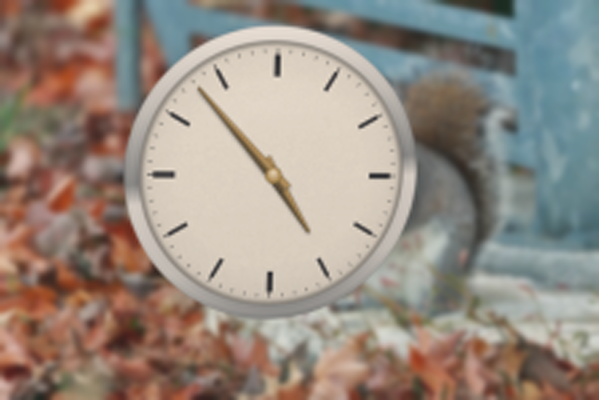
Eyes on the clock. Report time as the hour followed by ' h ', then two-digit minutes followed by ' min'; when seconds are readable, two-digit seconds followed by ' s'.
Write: 4 h 53 min
